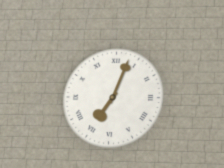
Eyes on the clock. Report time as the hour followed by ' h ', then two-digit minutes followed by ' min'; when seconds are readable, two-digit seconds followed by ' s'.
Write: 7 h 03 min
